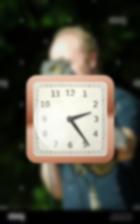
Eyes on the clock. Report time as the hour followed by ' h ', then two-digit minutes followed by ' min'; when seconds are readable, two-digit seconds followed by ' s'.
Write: 2 h 24 min
